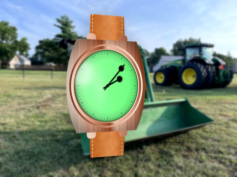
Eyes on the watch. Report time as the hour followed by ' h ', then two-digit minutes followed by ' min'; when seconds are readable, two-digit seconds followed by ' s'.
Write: 2 h 07 min
